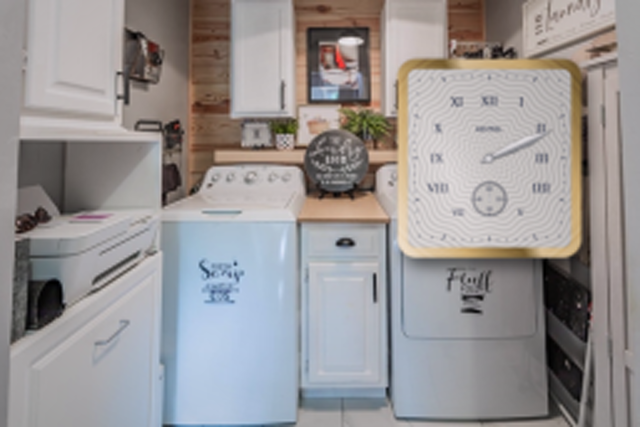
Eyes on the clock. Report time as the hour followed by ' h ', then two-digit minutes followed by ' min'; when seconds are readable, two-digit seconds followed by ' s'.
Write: 2 h 11 min
